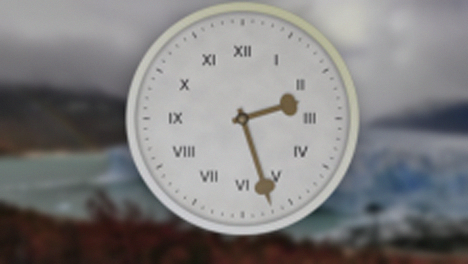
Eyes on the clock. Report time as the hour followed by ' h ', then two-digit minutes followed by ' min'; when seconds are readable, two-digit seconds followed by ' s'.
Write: 2 h 27 min
